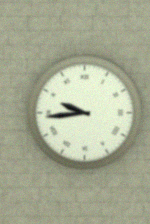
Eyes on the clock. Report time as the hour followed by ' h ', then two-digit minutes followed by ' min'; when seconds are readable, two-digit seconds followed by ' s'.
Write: 9 h 44 min
